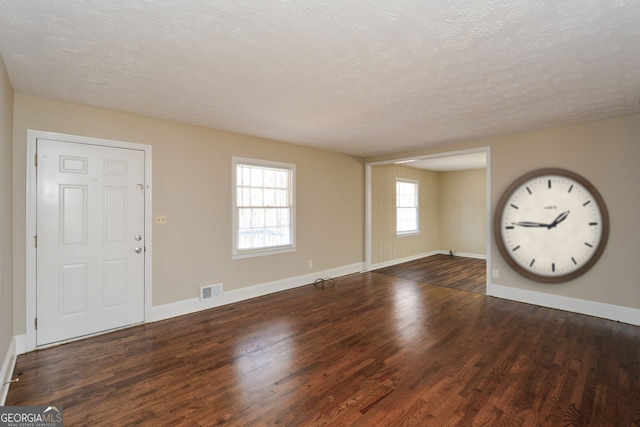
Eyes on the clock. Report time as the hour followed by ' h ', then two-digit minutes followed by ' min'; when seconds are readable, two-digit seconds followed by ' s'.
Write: 1 h 46 min
